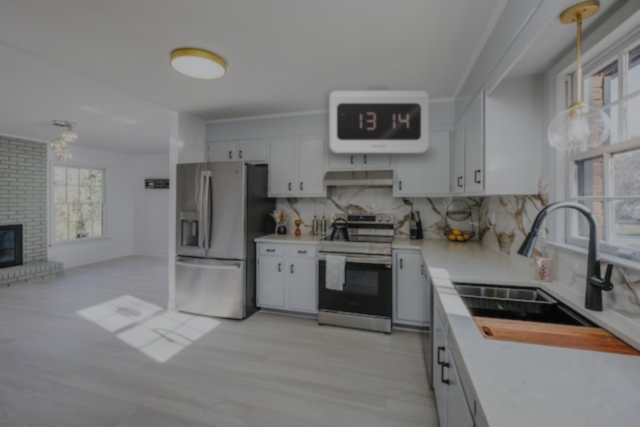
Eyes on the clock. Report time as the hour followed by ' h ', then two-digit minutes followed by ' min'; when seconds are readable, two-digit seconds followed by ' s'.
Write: 13 h 14 min
